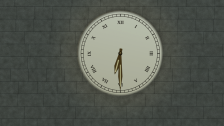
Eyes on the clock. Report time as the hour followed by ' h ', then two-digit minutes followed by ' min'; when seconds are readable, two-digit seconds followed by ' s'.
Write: 6 h 30 min
